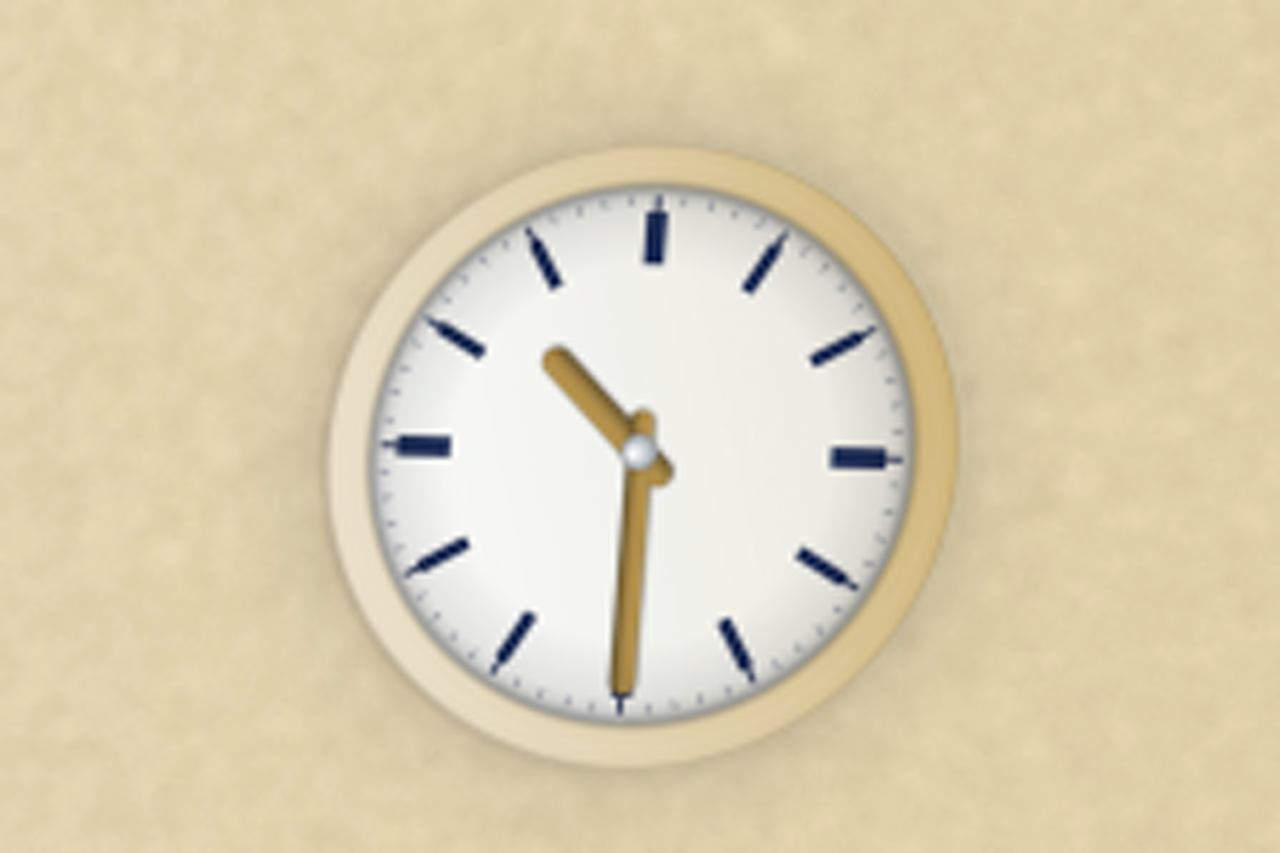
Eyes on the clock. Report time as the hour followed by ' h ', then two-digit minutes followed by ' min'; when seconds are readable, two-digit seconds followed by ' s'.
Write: 10 h 30 min
